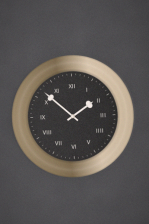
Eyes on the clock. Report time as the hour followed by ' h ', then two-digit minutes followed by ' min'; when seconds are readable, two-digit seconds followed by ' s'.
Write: 1 h 52 min
